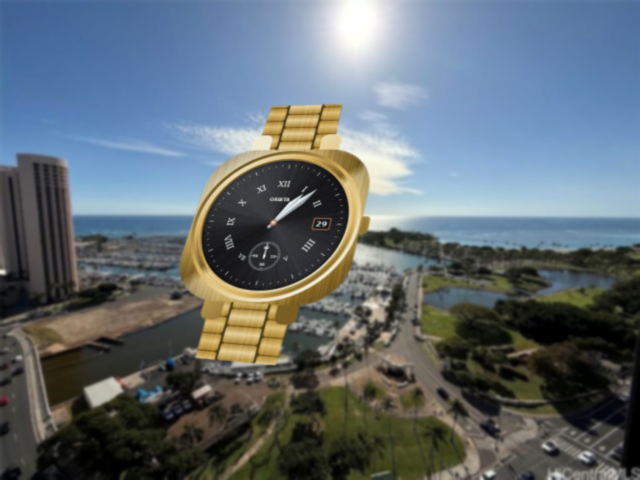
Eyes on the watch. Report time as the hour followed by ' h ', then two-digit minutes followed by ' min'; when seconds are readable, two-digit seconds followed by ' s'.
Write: 1 h 07 min
